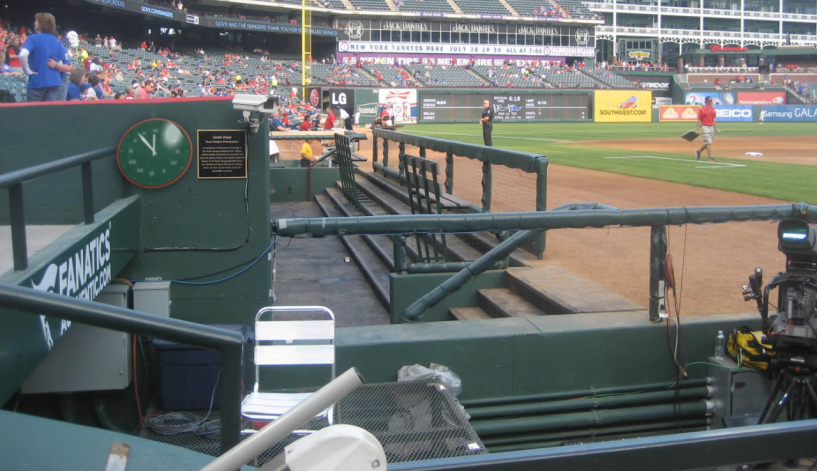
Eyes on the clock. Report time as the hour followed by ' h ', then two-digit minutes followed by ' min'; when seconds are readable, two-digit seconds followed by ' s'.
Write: 11 h 53 min
